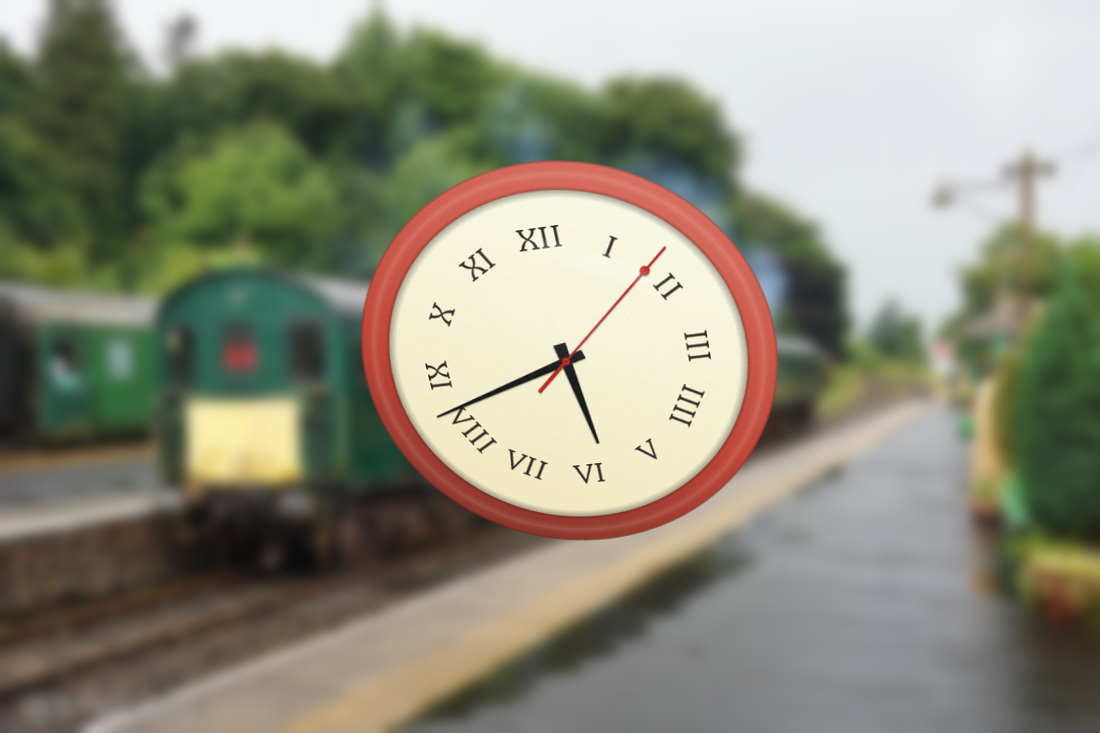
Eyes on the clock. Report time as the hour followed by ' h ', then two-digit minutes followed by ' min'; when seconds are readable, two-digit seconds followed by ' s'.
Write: 5 h 42 min 08 s
